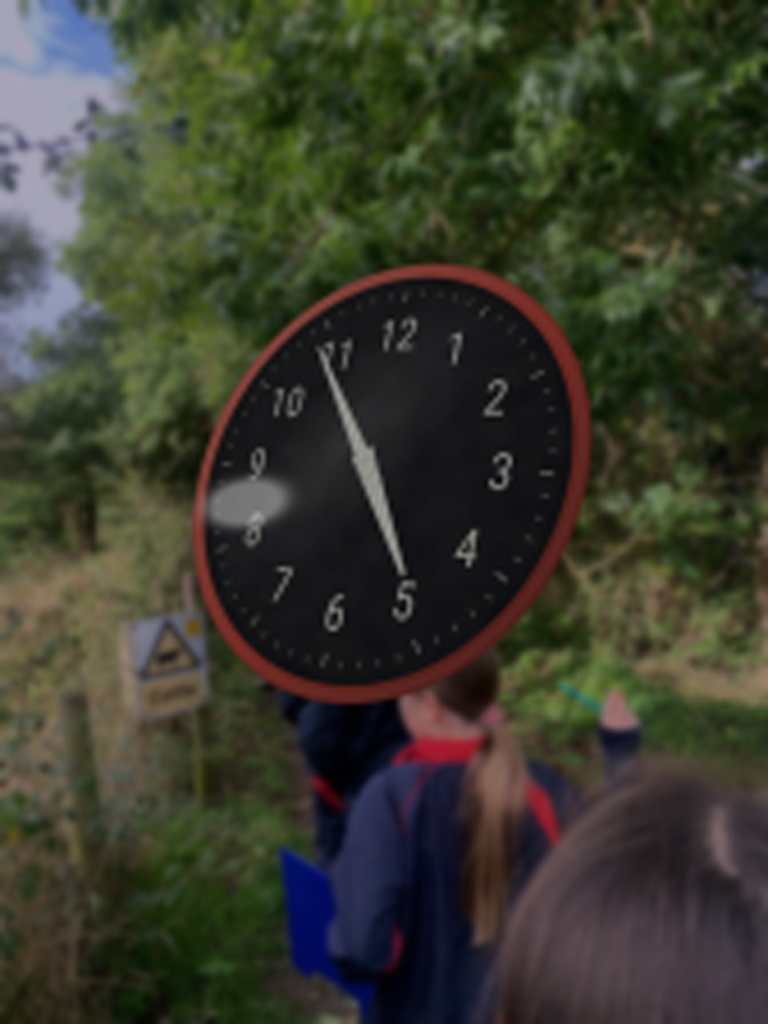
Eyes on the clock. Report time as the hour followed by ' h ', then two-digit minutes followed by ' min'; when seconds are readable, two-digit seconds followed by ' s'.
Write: 4 h 54 min
